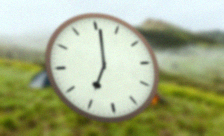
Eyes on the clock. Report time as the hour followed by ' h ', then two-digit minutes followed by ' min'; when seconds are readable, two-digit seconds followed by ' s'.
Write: 7 h 01 min
